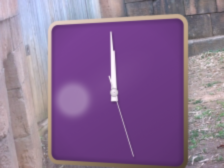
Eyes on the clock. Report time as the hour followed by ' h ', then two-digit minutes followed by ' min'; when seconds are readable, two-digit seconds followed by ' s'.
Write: 11 h 59 min 27 s
